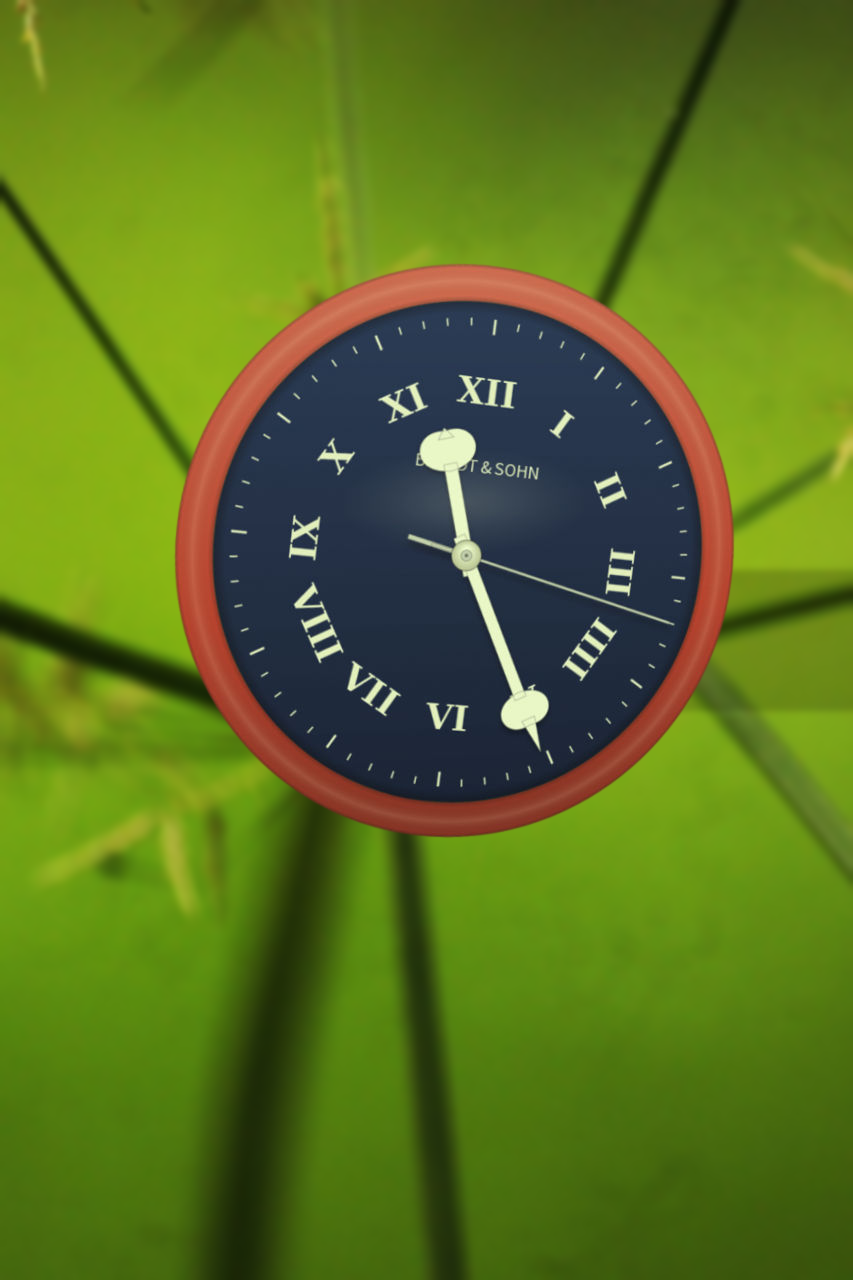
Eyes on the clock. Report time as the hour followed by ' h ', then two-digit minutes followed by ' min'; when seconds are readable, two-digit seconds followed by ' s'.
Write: 11 h 25 min 17 s
